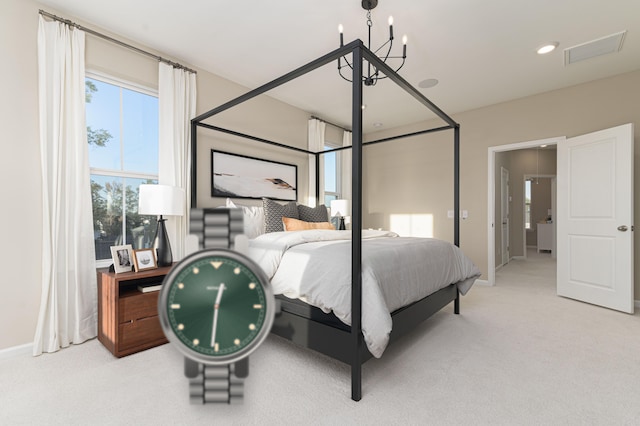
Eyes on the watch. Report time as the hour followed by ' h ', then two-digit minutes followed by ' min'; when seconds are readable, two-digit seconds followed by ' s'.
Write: 12 h 31 min
